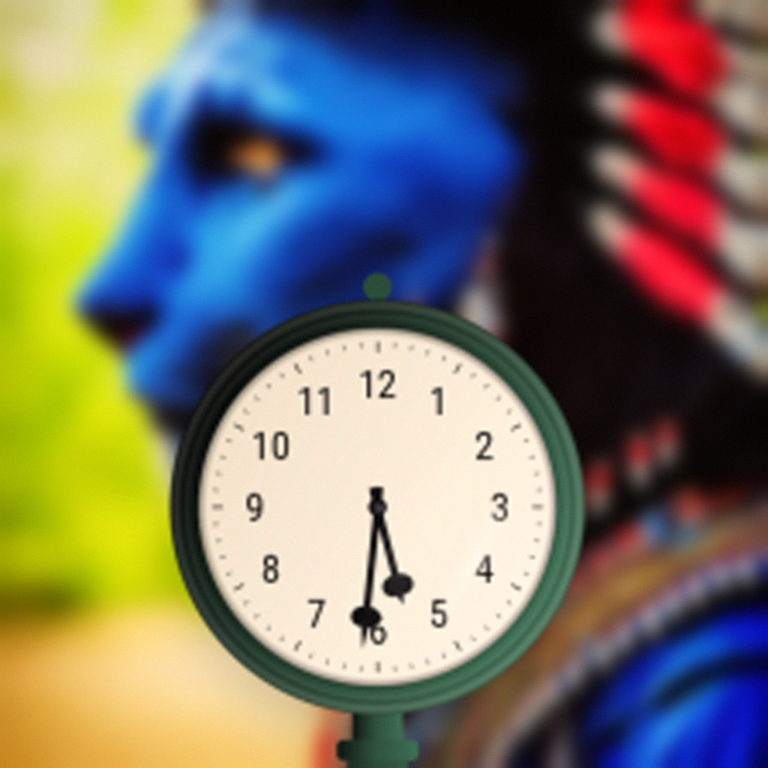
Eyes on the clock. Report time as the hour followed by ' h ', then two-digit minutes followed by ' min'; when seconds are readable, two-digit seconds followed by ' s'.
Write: 5 h 31 min
